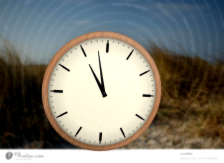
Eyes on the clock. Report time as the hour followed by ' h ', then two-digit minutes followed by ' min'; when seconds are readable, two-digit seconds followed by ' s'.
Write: 10 h 58 min
